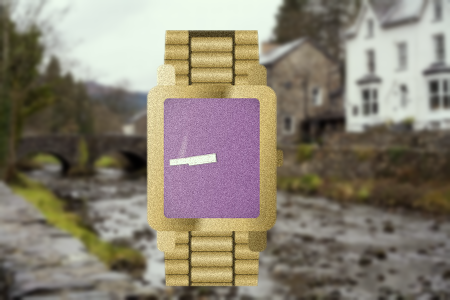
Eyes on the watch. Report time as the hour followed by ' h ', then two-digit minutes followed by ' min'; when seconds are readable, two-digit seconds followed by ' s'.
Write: 8 h 44 min
